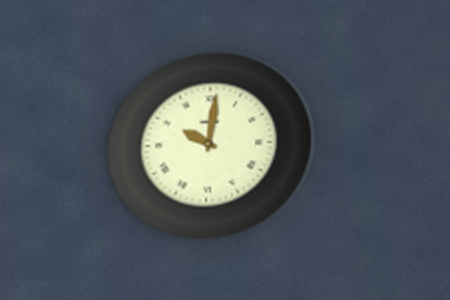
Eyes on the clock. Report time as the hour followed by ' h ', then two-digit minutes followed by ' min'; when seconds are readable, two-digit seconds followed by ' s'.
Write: 10 h 01 min
